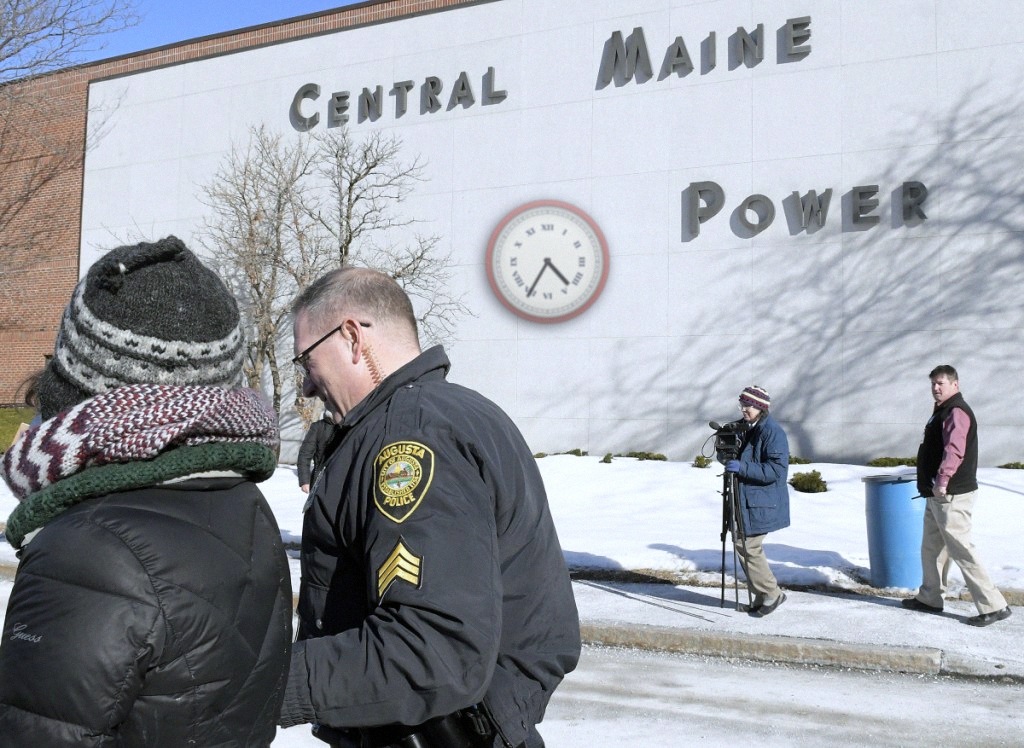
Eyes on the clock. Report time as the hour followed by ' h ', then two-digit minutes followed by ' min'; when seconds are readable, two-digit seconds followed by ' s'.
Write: 4 h 35 min
